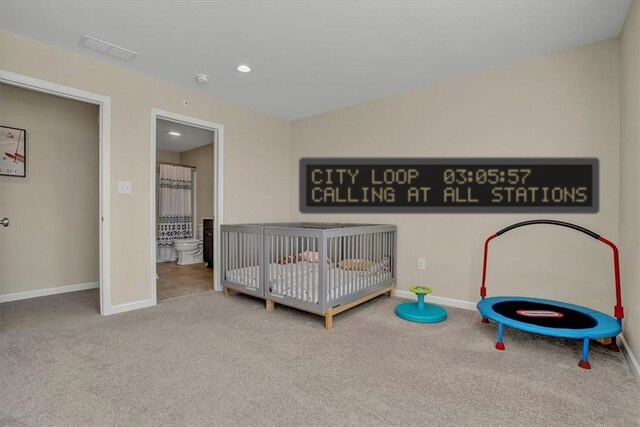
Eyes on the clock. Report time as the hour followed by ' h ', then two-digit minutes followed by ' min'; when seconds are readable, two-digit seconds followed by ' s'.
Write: 3 h 05 min 57 s
